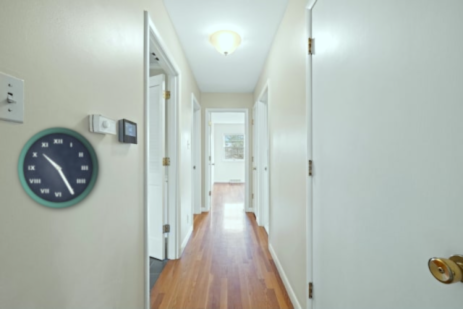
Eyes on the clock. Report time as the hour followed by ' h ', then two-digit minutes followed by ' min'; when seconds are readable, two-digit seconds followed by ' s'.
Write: 10 h 25 min
